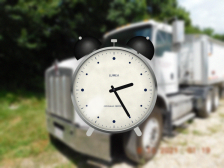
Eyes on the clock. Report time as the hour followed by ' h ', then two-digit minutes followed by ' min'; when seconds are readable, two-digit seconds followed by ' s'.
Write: 2 h 25 min
